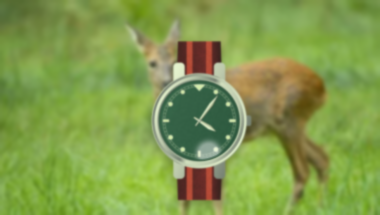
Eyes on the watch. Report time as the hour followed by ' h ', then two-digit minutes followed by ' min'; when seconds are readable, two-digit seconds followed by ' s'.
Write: 4 h 06 min
